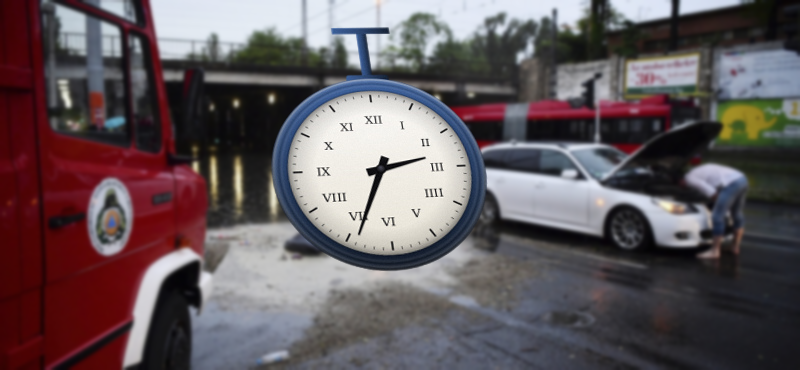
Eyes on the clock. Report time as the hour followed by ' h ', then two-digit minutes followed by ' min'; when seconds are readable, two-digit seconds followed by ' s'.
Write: 2 h 34 min
